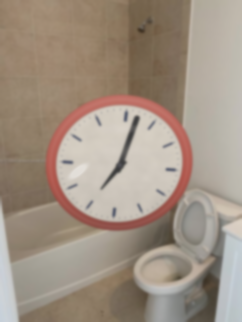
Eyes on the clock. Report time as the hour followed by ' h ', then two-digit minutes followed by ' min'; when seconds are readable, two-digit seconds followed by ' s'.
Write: 7 h 02 min
